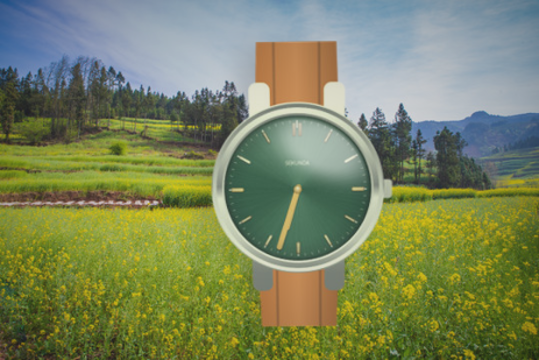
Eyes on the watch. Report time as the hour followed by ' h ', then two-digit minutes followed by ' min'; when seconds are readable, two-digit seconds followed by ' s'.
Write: 6 h 33 min
